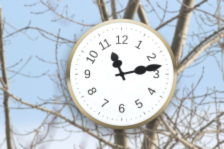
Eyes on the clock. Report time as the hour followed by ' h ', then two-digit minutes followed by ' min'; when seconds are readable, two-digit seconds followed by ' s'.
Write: 11 h 13 min
